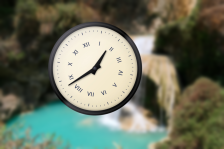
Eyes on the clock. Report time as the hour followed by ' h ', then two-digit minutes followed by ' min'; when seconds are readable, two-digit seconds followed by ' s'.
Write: 1 h 43 min
